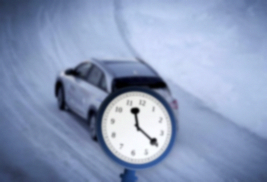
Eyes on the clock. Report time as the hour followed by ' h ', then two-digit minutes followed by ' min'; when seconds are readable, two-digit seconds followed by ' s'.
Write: 11 h 20 min
